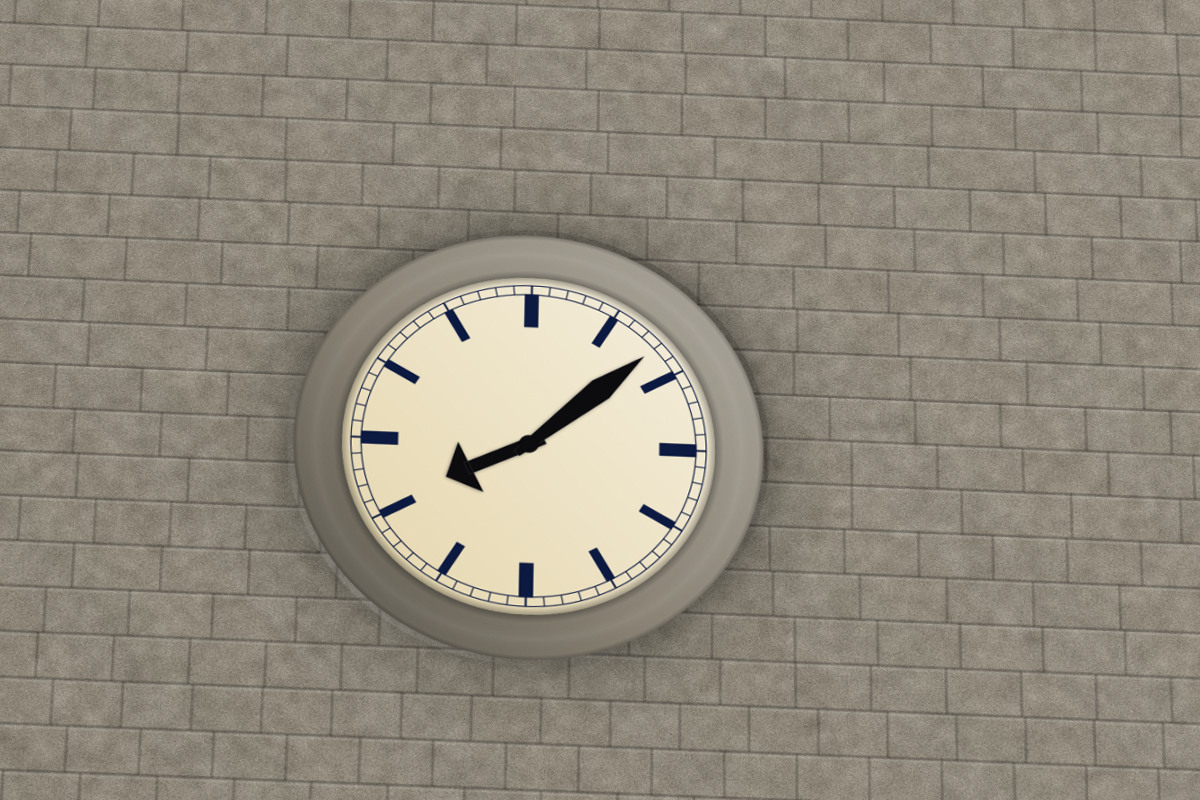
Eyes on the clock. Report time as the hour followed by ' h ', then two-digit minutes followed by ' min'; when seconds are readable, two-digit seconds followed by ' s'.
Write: 8 h 08 min
